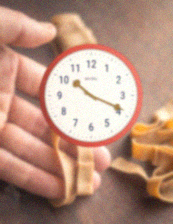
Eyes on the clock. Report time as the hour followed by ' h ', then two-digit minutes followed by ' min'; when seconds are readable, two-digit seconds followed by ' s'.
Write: 10 h 19 min
